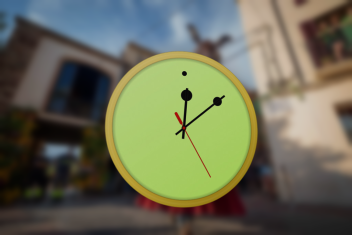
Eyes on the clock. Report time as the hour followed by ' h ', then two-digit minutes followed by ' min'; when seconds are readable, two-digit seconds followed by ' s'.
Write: 12 h 08 min 25 s
